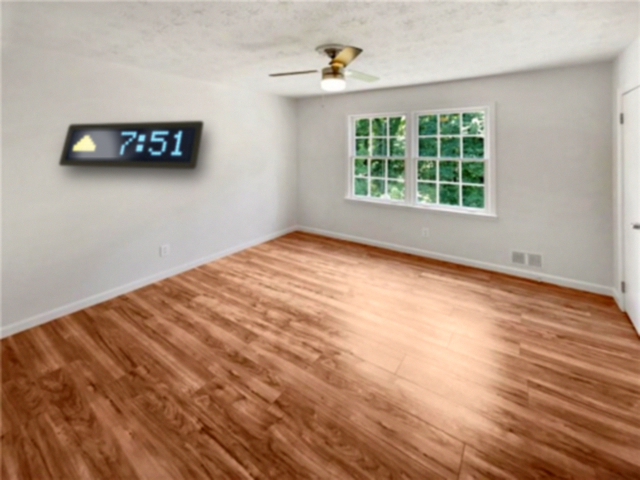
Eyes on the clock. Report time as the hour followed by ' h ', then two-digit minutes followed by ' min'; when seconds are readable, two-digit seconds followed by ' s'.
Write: 7 h 51 min
